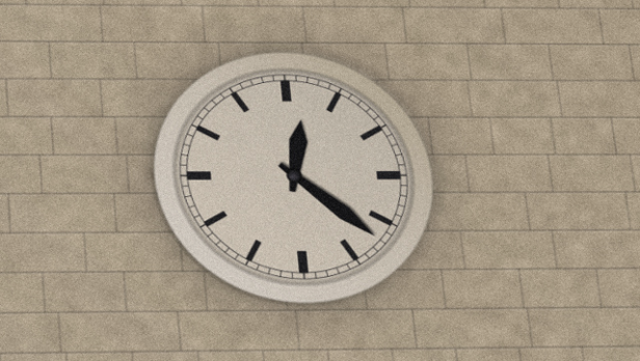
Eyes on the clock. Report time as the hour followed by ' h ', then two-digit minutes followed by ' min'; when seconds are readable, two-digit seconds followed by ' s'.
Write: 12 h 22 min
